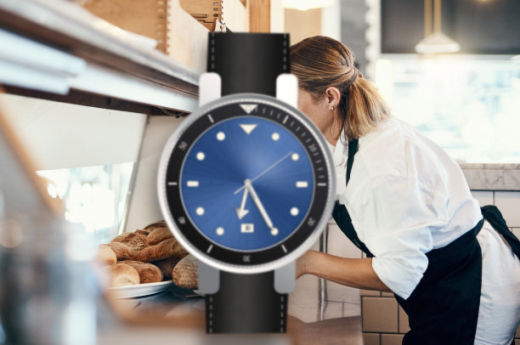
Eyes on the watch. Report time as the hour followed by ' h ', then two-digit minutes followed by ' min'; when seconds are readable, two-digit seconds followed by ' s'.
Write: 6 h 25 min 09 s
